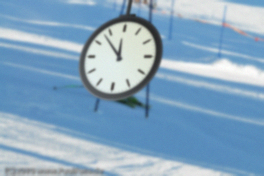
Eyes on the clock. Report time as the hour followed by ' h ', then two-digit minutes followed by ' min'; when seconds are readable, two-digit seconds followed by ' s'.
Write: 11 h 53 min
